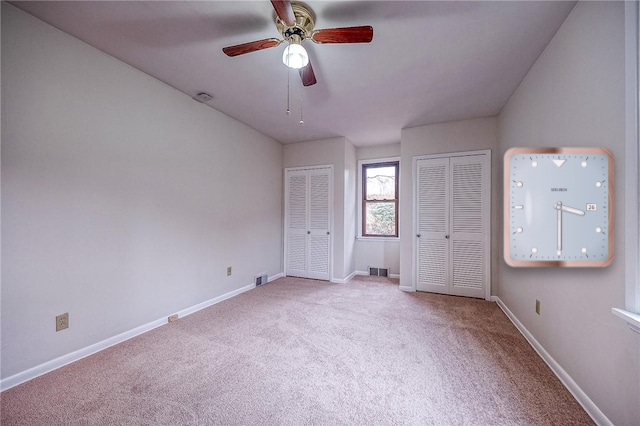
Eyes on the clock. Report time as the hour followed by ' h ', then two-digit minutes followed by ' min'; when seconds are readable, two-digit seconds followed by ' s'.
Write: 3 h 30 min
